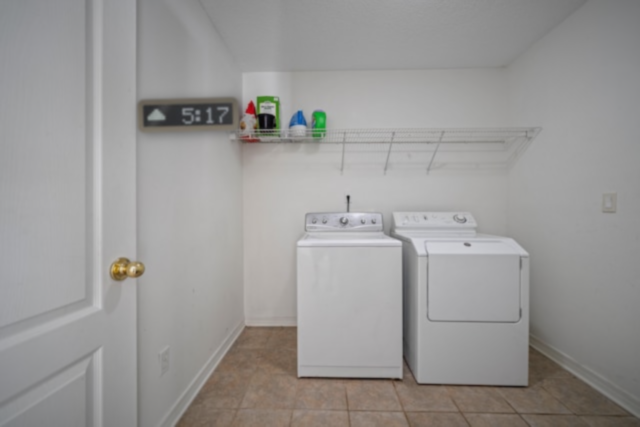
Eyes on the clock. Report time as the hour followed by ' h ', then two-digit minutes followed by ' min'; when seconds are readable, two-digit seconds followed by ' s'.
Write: 5 h 17 min
